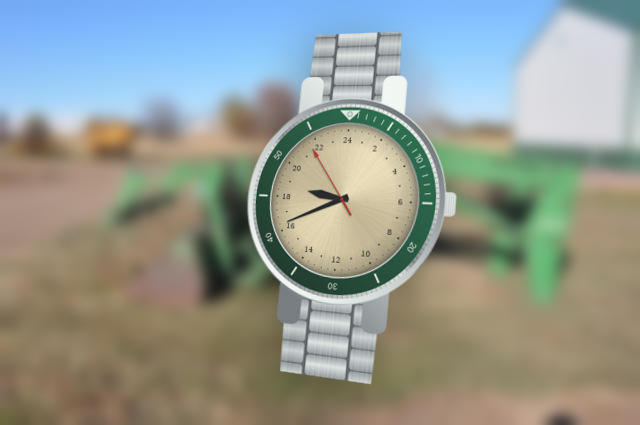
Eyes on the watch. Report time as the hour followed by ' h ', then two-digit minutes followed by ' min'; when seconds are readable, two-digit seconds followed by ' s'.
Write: 18 h 40 min 54 s
